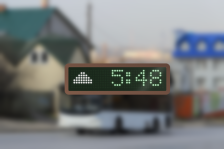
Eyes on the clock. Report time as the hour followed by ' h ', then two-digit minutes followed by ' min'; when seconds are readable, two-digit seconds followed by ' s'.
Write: 5 h 48 min
